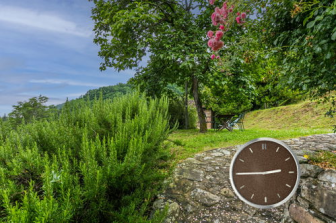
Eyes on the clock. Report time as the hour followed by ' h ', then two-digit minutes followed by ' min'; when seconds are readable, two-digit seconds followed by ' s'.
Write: 2 h 45 min
